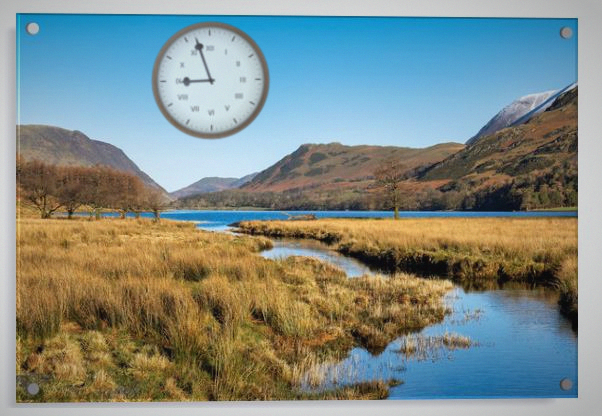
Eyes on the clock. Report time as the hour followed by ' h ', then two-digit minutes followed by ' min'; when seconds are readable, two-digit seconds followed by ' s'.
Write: 8 h 57 min
